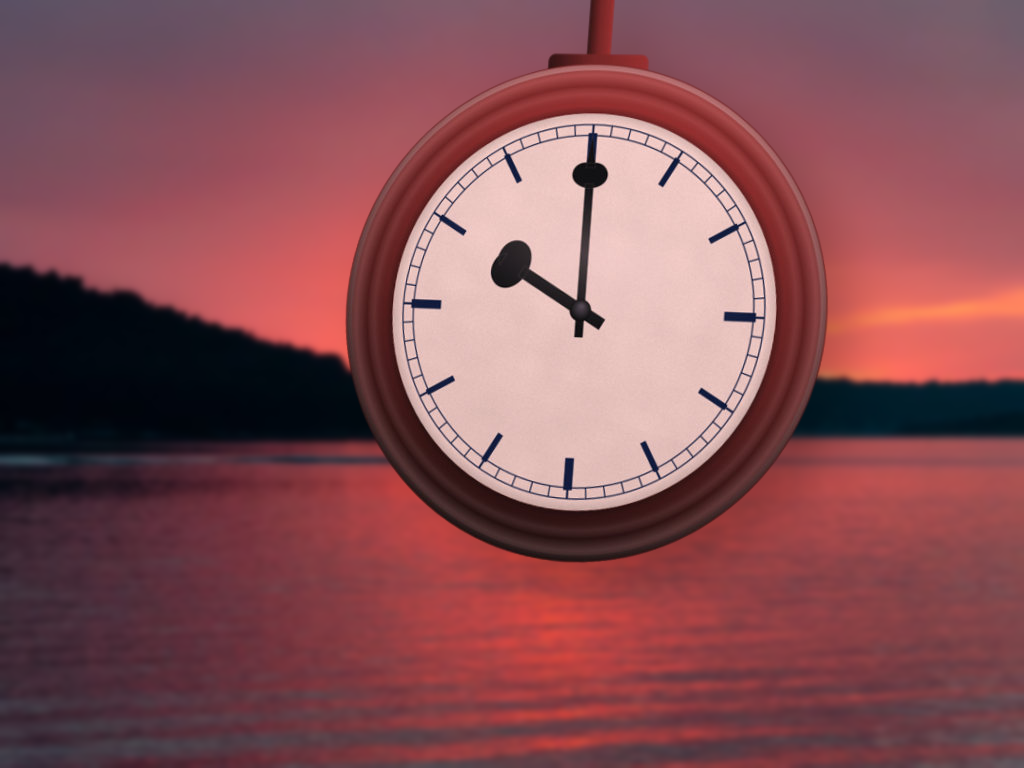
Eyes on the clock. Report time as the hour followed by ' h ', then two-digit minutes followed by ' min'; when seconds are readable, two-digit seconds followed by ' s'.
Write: 10 h 00 min
